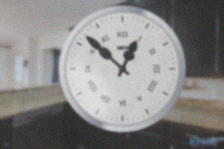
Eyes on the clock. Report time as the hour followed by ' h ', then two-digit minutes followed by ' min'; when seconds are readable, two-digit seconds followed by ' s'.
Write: 12 h 52 min
